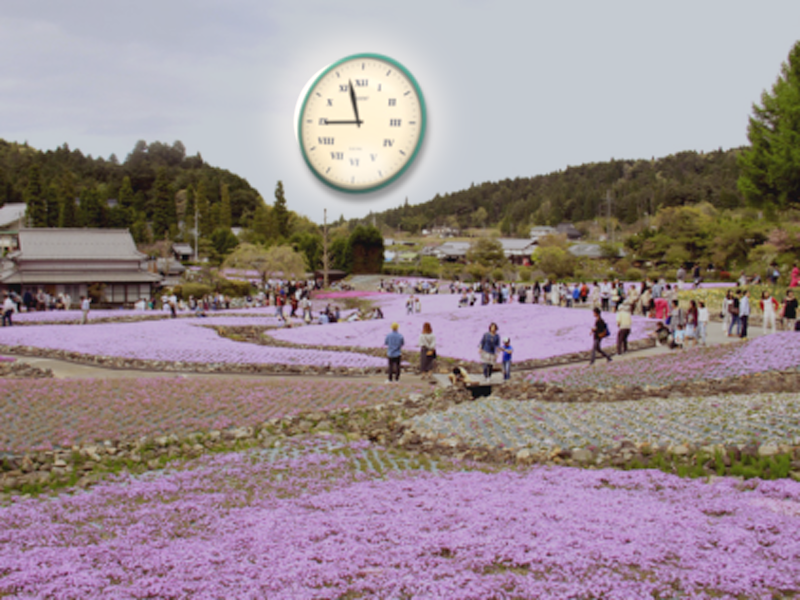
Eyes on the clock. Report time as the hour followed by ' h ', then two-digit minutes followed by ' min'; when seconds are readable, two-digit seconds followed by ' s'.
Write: 8 h 57 min
